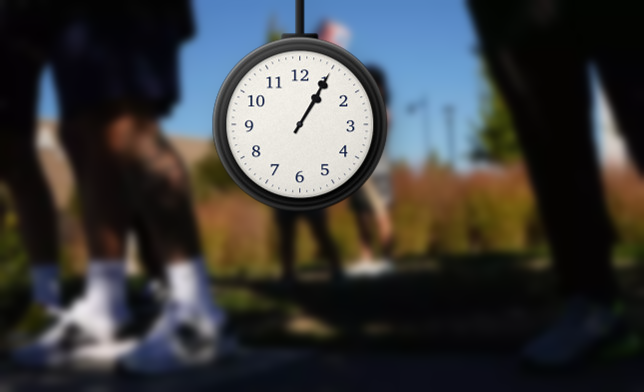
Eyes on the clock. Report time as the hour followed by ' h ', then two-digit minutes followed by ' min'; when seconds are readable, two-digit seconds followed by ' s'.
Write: 1 h 05 min
